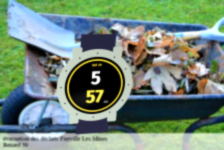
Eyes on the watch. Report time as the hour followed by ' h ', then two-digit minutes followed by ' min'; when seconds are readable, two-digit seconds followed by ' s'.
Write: 5 h 57 min
